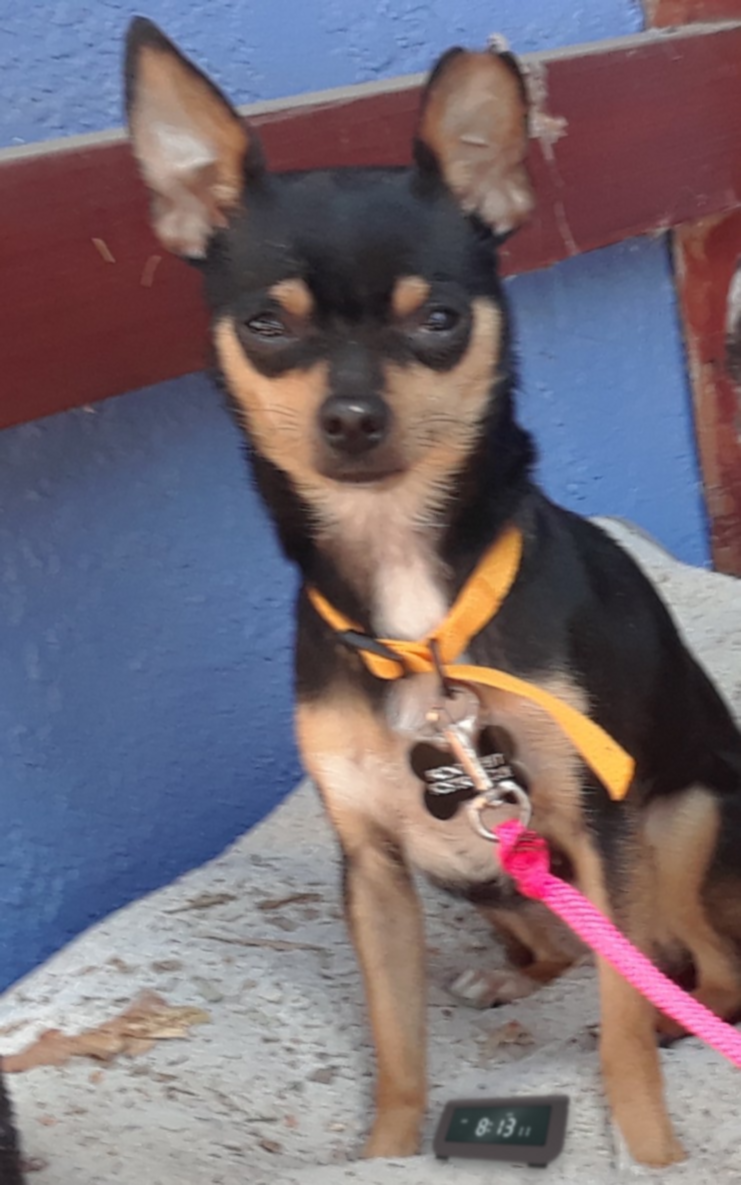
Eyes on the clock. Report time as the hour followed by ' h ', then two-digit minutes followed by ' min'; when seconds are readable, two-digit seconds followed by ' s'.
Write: 8 h 13 min
